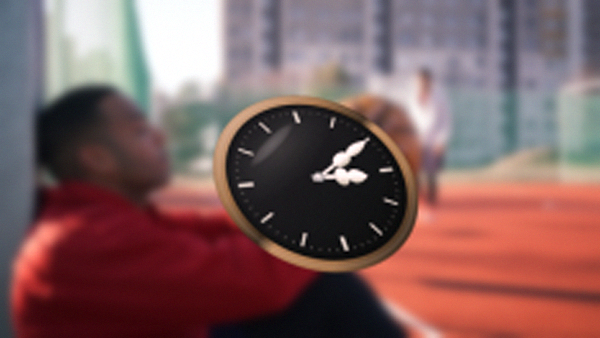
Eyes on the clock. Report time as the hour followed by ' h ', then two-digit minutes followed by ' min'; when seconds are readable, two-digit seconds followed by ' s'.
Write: 3 h 10 min
